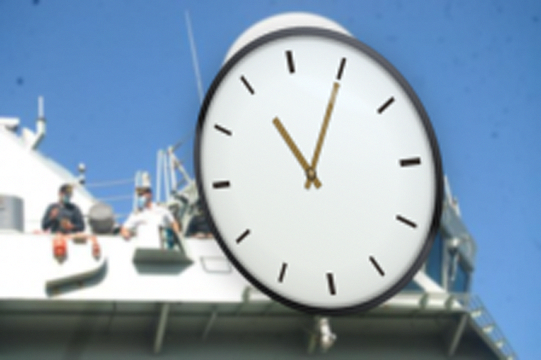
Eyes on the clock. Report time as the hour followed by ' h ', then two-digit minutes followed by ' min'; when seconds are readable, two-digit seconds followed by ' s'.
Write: 11 h 05 min
